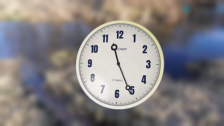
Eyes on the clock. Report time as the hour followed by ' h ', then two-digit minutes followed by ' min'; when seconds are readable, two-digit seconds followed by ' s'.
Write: 11 h 26 min
